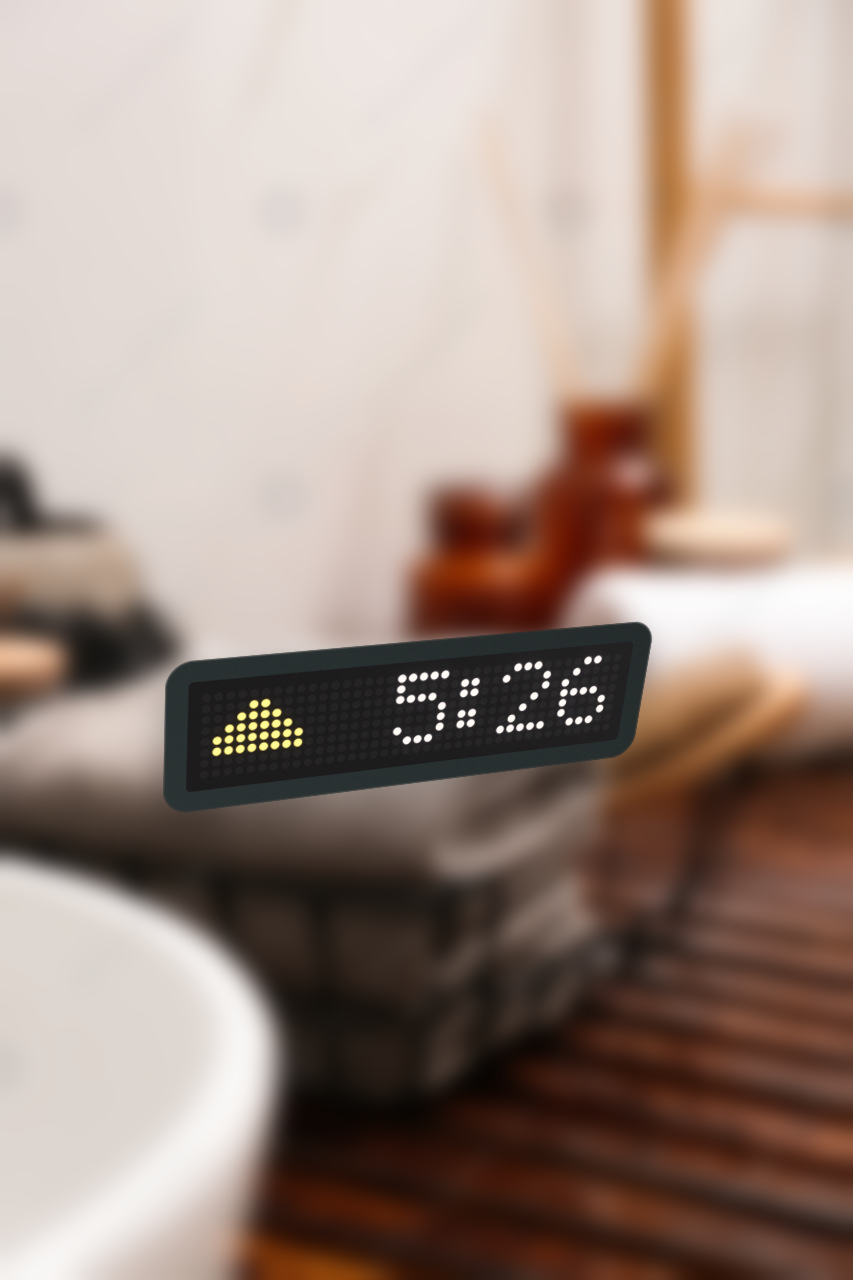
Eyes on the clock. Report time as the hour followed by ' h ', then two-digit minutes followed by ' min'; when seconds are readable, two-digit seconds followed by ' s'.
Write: 5 h 26 min
